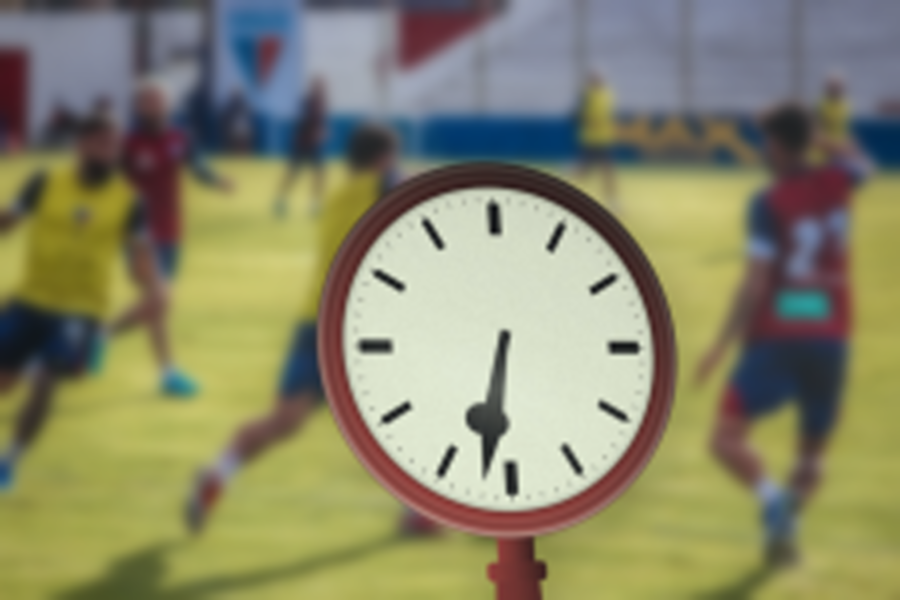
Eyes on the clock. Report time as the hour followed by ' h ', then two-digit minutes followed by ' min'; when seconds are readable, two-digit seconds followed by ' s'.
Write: 6 h 32 min
